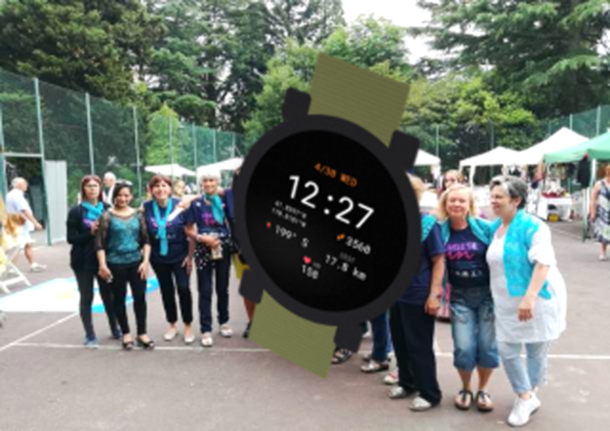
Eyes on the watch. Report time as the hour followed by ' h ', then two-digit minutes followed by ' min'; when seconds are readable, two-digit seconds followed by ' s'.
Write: 12 h 27 min
